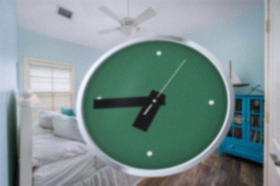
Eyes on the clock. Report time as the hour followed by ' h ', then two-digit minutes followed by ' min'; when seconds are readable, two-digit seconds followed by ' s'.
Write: 6 h 44 min 05 s
